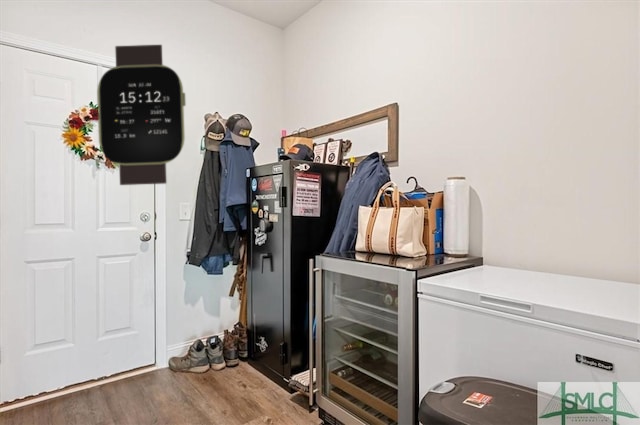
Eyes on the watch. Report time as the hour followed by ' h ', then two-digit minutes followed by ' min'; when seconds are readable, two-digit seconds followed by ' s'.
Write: 15 h 12 min
